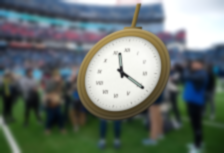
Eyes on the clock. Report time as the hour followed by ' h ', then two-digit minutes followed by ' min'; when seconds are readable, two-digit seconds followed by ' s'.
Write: 11 h 20 min
